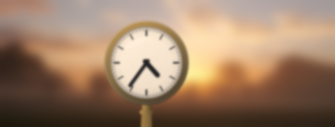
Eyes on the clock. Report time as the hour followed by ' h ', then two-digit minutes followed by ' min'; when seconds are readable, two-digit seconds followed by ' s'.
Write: 4 h 36 min
